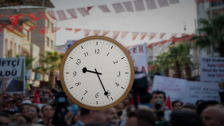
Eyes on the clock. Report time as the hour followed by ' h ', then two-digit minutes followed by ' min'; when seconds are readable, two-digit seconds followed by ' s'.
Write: 9 h 26 min
